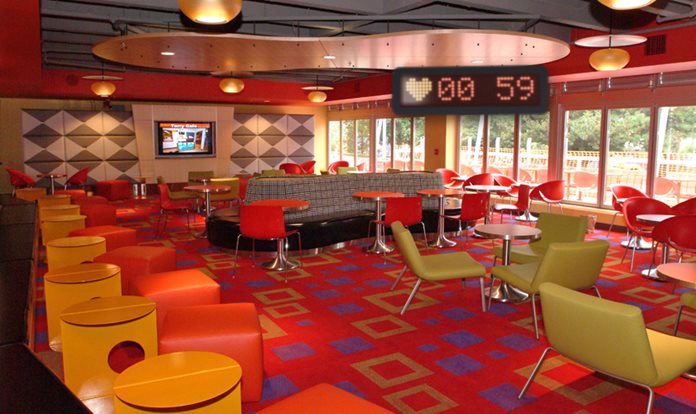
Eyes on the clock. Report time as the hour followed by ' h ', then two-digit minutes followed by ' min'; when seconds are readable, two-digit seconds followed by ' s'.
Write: 0 h 59 min
